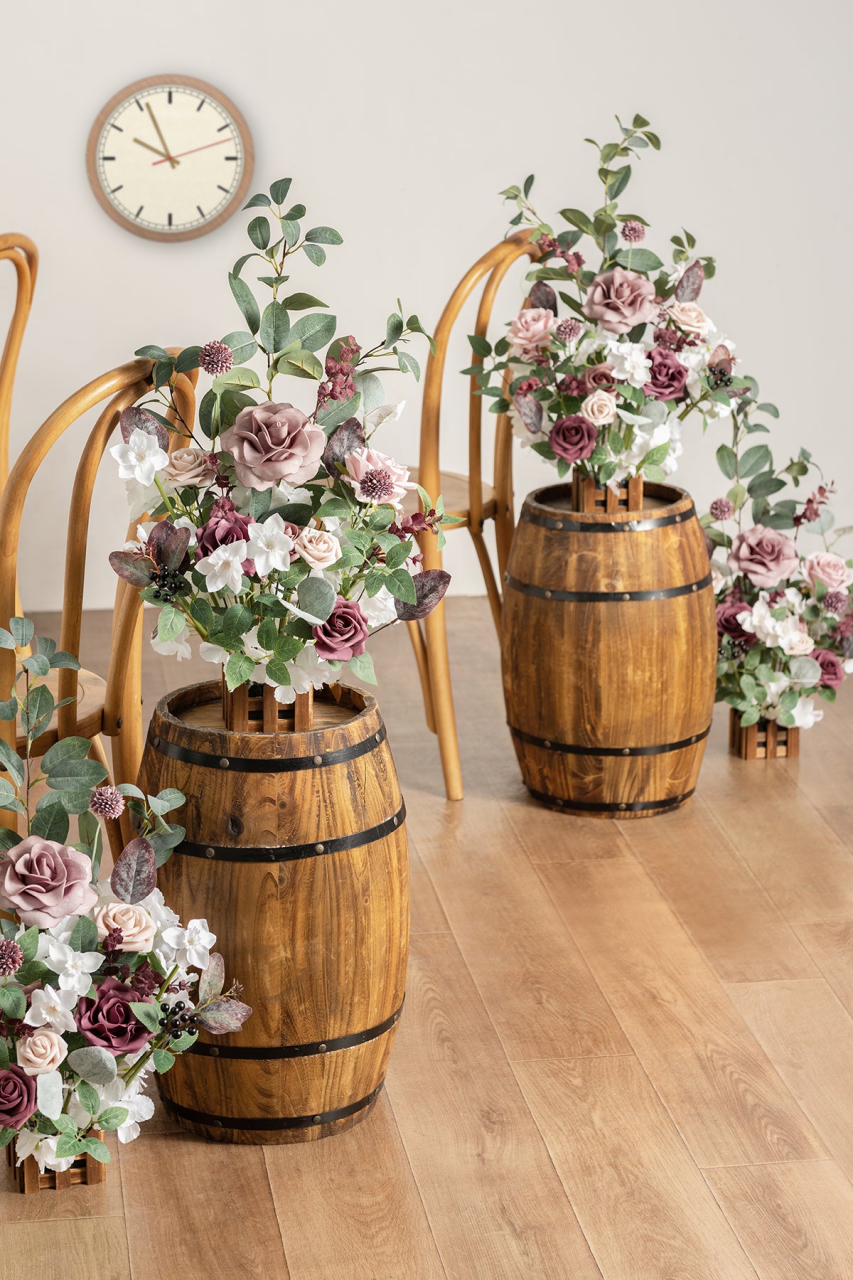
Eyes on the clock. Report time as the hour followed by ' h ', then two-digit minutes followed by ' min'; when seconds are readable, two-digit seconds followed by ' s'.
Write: 9 h 56 min 12 s
